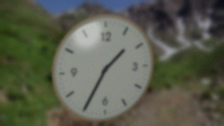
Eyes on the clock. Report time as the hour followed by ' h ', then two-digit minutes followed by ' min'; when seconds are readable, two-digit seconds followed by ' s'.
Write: 1 h 35 min
